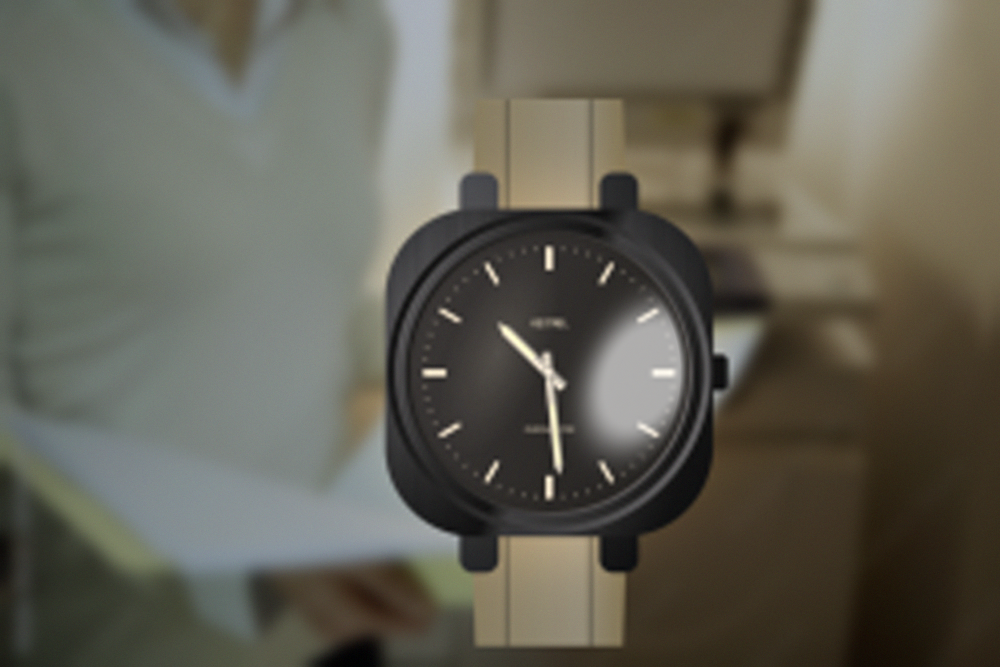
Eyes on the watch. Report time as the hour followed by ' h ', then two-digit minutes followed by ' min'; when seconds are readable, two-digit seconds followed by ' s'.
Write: 10 h 29 min
